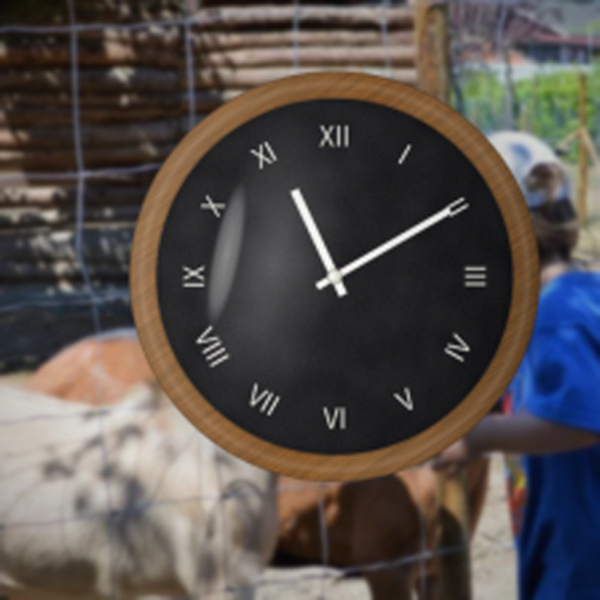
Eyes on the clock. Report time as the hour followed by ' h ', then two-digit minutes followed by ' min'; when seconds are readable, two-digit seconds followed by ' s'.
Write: 11 h 10 min
